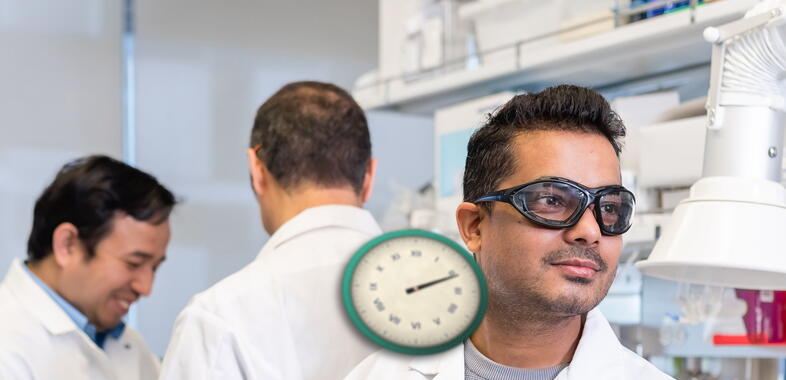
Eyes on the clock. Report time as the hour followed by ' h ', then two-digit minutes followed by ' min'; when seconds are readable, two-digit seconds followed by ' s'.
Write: 2 h 11 min
